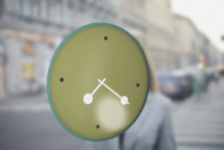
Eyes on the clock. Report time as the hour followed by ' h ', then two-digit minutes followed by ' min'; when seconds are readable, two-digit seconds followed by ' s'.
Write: 7 h 20 min
